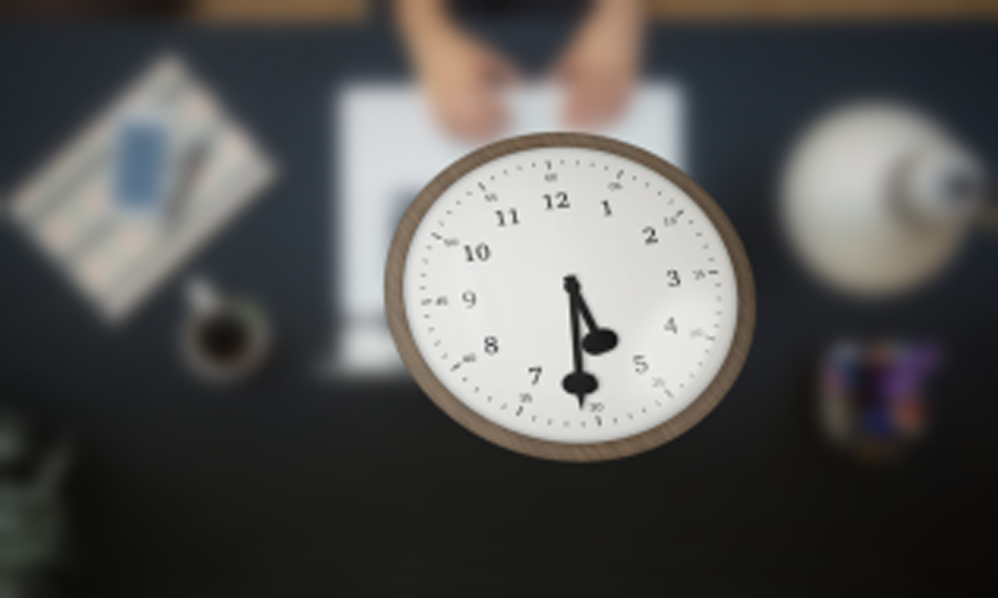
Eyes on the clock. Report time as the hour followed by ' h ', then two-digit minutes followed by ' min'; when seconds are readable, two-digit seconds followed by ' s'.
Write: 5 h 31 min
